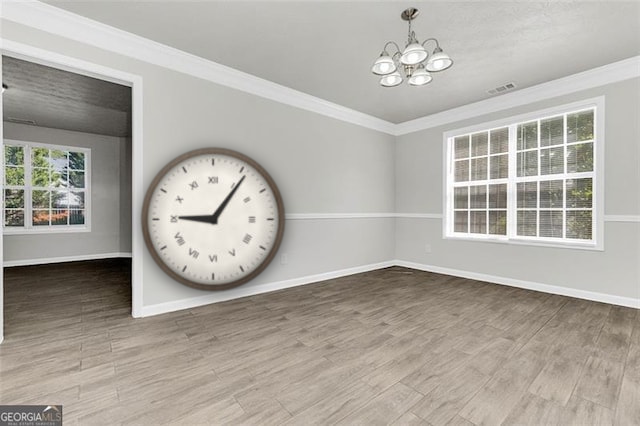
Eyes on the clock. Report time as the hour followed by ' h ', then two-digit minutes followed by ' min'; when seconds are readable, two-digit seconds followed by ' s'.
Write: 9 h 06 min
